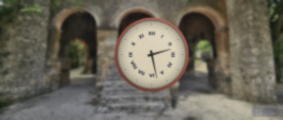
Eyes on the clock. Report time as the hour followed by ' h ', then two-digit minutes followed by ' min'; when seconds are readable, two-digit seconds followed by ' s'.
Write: 2 h 28 min
